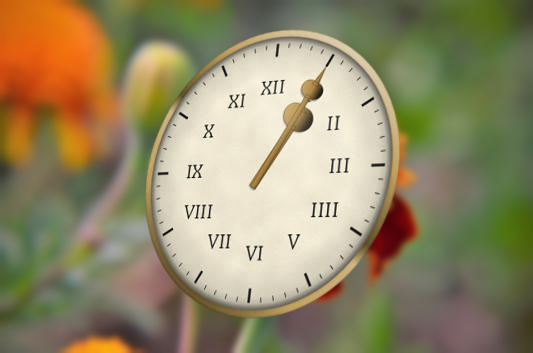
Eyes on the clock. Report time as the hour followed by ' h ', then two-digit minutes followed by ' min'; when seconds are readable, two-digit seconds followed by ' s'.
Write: 1 h 05 min
